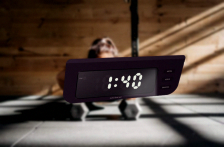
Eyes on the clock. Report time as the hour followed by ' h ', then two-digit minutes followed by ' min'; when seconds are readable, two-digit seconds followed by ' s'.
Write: 1 h 40 min
